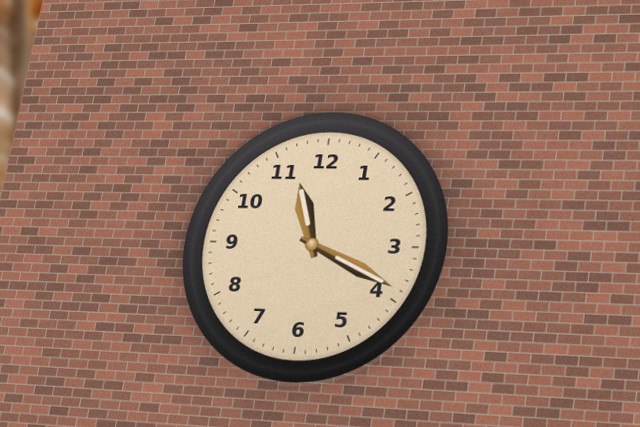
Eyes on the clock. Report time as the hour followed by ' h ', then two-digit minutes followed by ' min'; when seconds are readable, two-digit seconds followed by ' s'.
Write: 11 h 19 min
